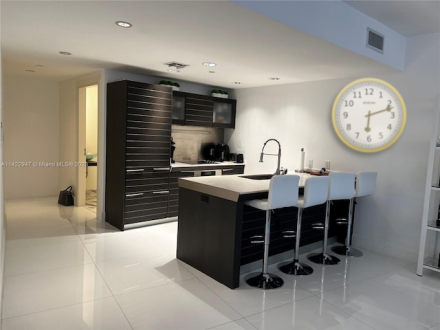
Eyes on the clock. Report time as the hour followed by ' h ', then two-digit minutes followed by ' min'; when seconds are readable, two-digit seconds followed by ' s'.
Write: 6 h 12 min
